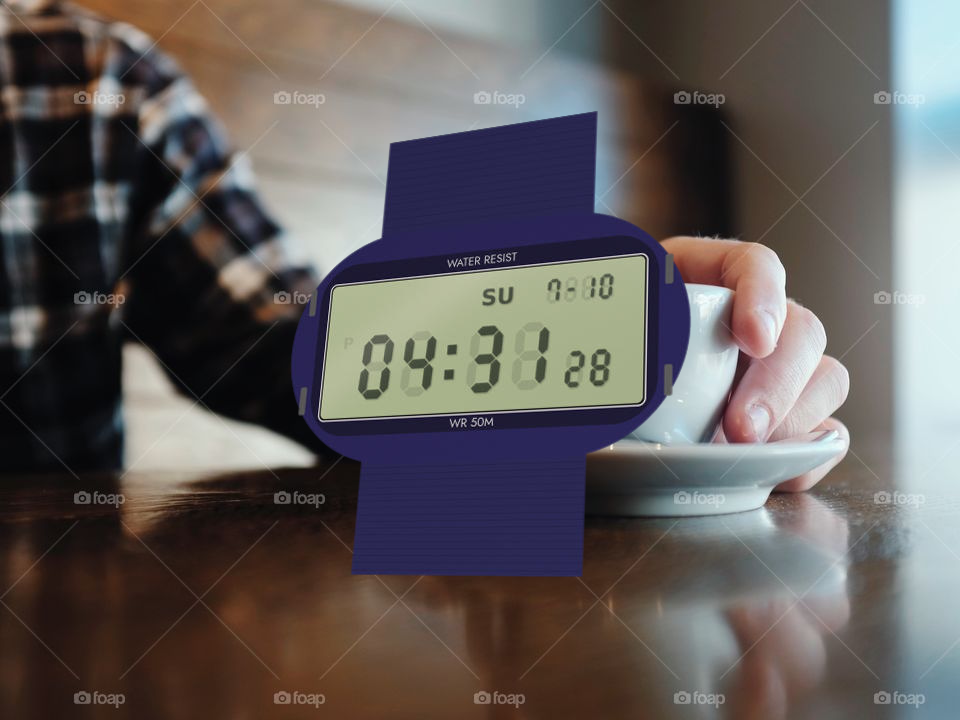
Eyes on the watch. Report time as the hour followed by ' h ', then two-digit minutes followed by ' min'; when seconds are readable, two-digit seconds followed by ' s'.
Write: 4 h 31 min 28 s
